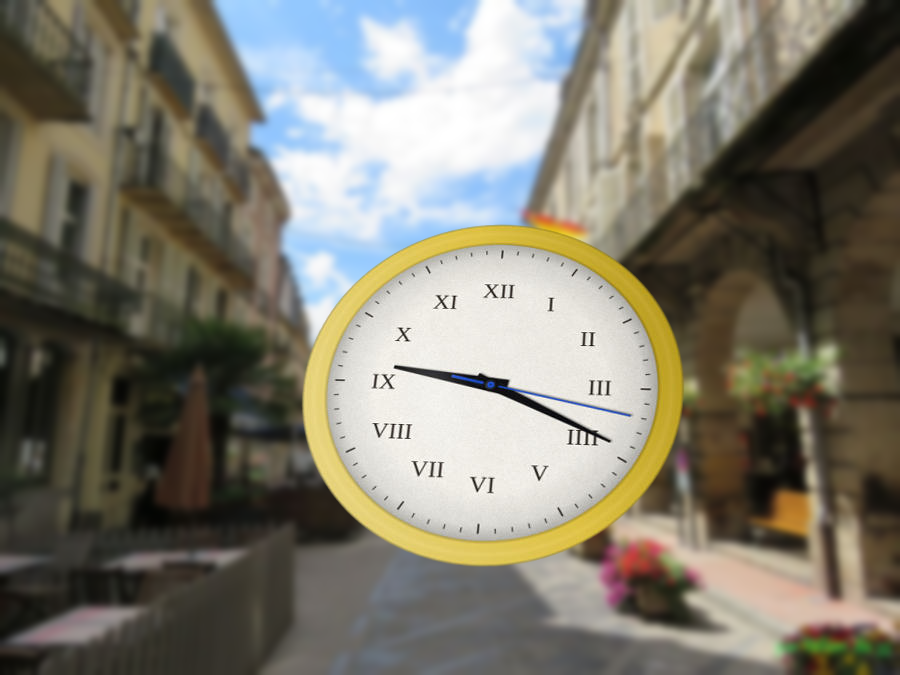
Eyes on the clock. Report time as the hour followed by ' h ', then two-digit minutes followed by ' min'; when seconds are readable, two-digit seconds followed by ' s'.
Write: 9 h 19 min 17 s
